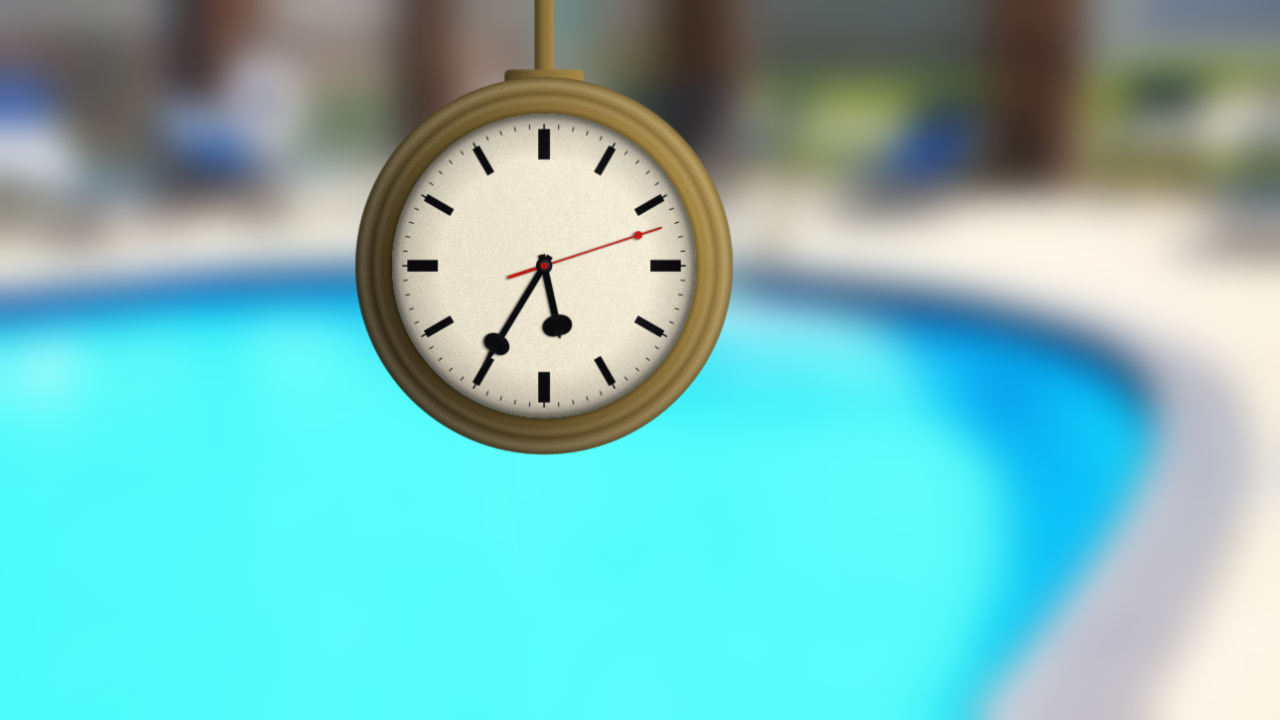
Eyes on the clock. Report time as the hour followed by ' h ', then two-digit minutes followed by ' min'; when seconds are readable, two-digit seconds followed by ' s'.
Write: 5 h 35 min 12 s
